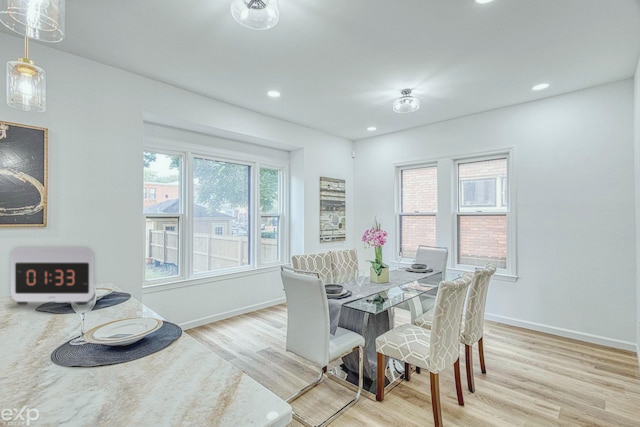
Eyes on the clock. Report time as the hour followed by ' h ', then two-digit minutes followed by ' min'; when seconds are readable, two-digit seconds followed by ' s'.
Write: 1 h 33 min
